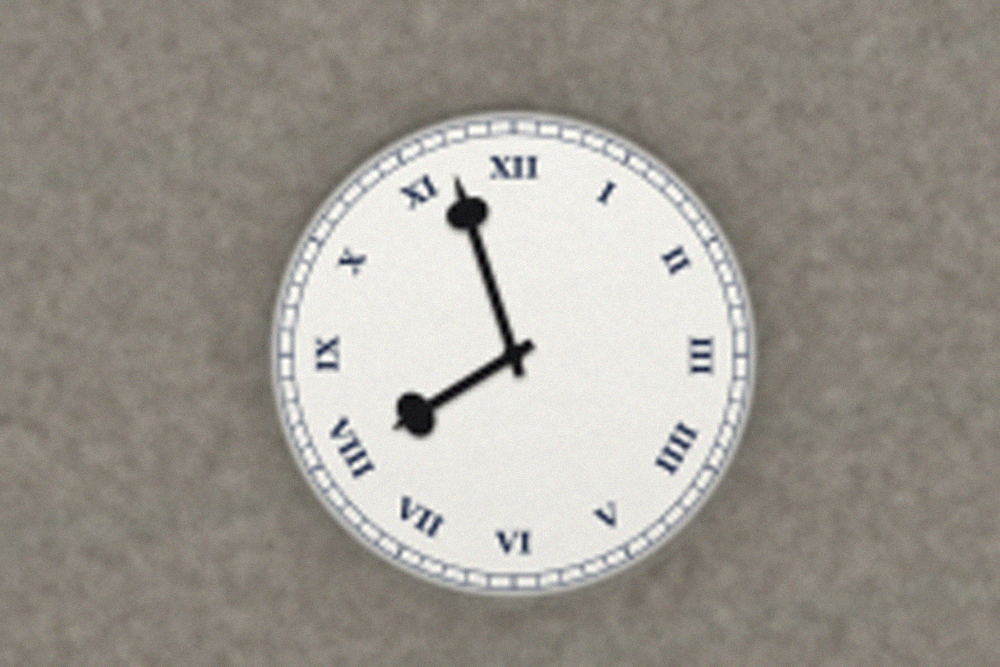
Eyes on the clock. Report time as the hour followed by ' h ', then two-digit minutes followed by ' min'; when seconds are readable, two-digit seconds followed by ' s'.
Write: 7 h 57 min
